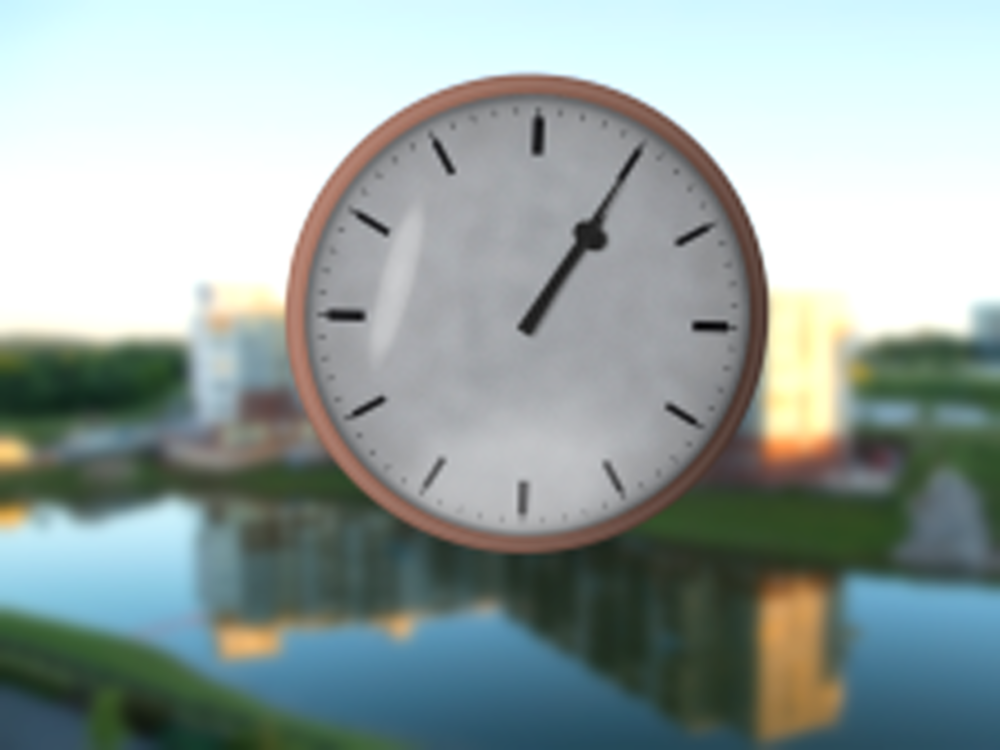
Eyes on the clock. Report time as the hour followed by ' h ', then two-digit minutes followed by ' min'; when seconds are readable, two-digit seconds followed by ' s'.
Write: 1 h 05 min
